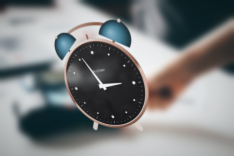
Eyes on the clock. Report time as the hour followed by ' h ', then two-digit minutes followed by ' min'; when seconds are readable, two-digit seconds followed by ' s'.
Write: 2 h 56 min
